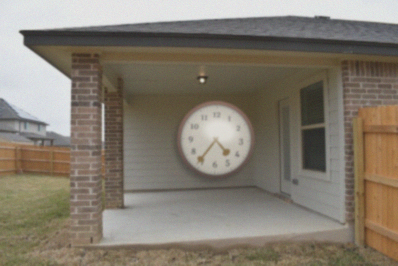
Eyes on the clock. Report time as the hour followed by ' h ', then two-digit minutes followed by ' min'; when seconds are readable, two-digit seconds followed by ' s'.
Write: 4 h 36 min
